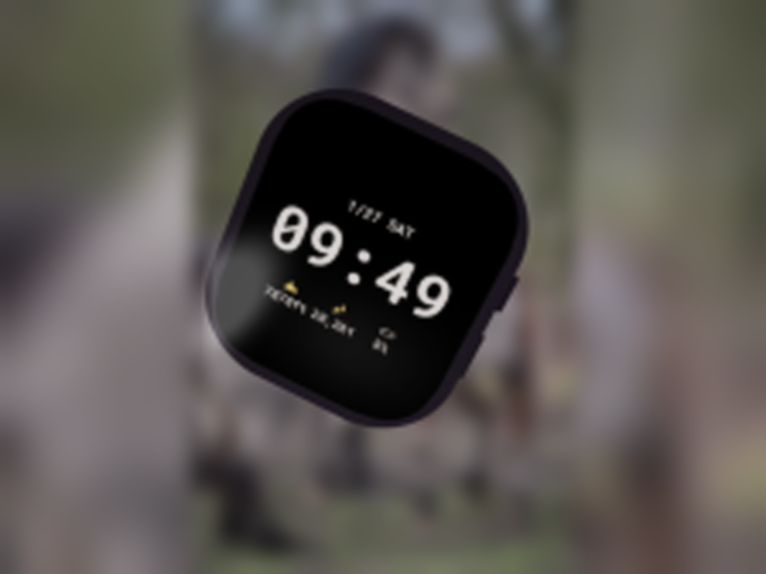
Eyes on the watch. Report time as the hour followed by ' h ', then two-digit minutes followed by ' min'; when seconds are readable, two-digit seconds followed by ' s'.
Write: 9 h 49 min
